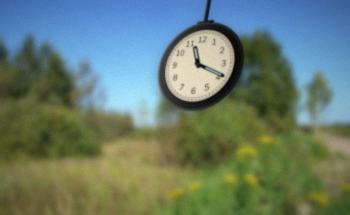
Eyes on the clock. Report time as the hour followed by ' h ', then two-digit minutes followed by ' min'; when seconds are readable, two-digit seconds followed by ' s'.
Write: 11 h 19 min
